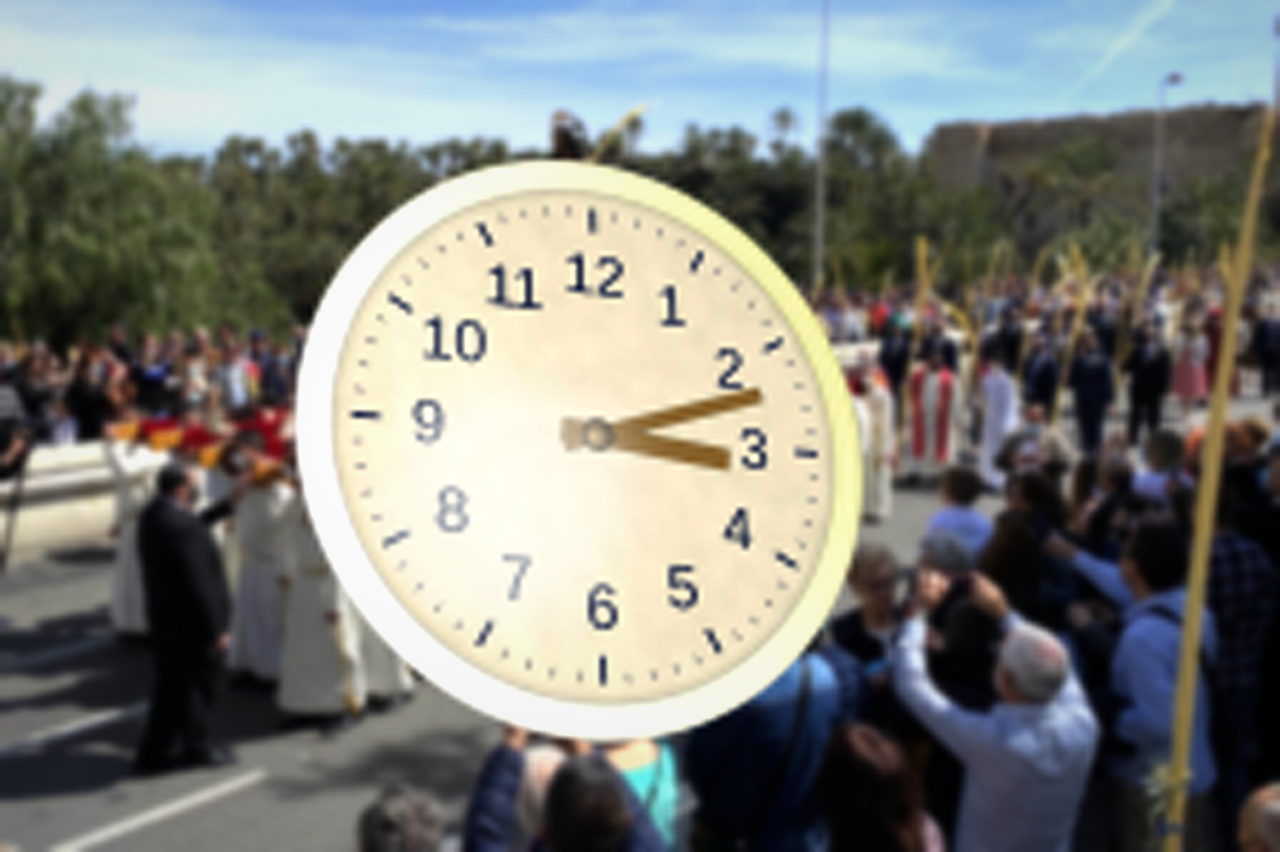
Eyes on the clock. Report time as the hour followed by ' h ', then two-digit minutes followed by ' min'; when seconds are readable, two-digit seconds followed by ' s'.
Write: 3 h 12 min
